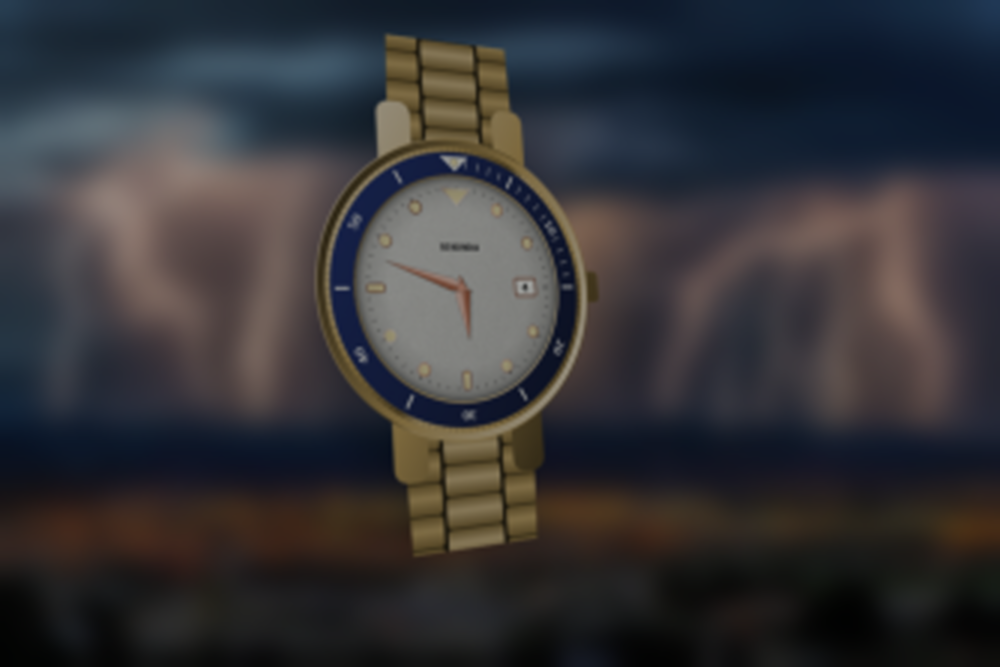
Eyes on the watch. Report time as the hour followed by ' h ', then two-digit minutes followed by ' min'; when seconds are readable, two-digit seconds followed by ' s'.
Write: 5 h 48 min
